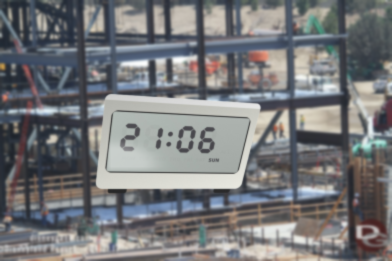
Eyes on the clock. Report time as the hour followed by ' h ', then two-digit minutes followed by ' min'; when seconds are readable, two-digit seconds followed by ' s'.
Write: 21 h 06 min
